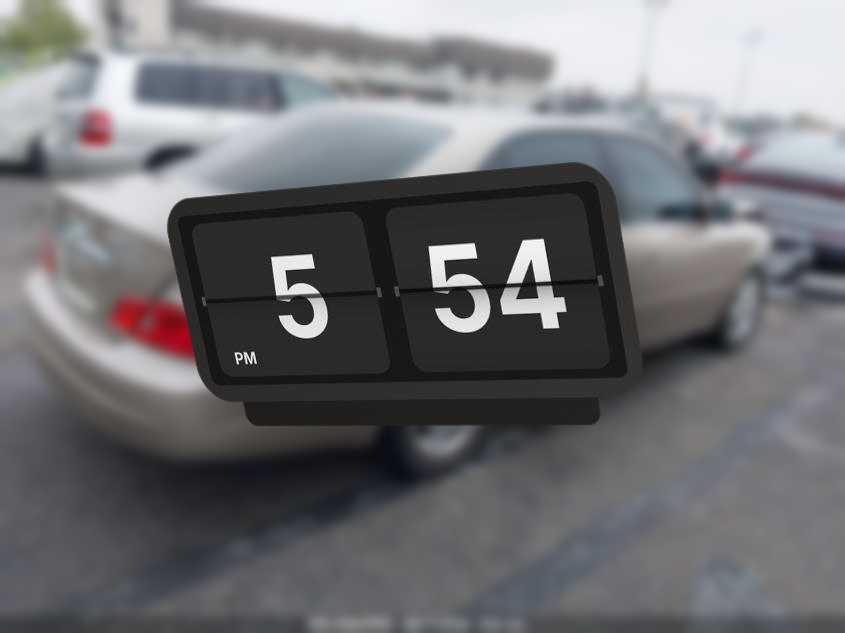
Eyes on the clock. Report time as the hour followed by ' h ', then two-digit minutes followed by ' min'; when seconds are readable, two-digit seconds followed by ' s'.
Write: 5 h 54 min
